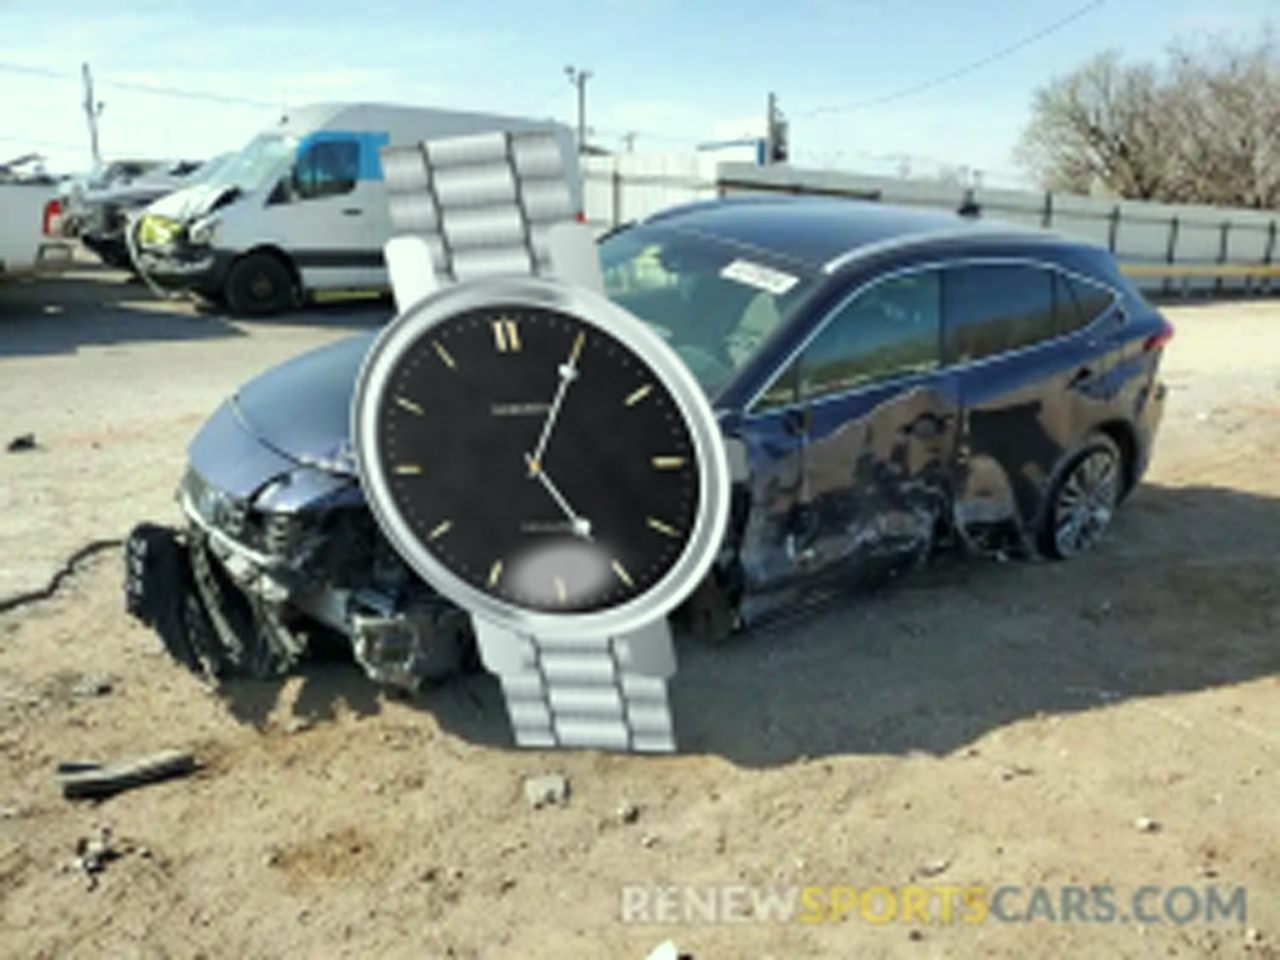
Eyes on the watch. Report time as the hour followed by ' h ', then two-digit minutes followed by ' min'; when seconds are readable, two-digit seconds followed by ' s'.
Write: 5 h 05 min
